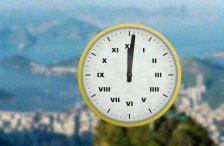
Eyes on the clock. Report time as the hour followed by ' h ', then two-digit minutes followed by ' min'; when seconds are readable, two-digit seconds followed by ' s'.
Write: 12 h 01 min
